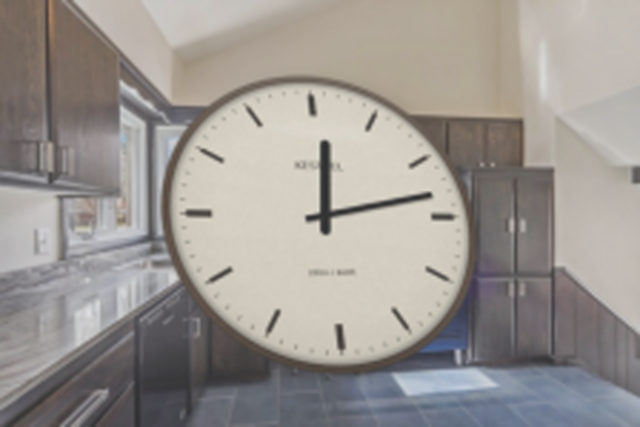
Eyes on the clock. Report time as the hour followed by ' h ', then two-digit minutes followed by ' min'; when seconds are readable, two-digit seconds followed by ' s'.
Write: 12 h 13 min
